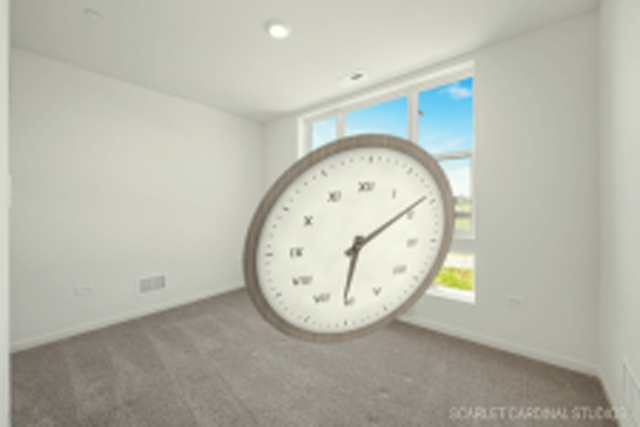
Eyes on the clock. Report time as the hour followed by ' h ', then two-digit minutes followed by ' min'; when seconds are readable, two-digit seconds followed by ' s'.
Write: 6 h 09 min
